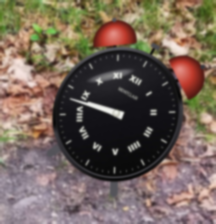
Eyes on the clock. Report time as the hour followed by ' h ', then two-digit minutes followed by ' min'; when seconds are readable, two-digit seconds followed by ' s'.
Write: 8 h 43 min
